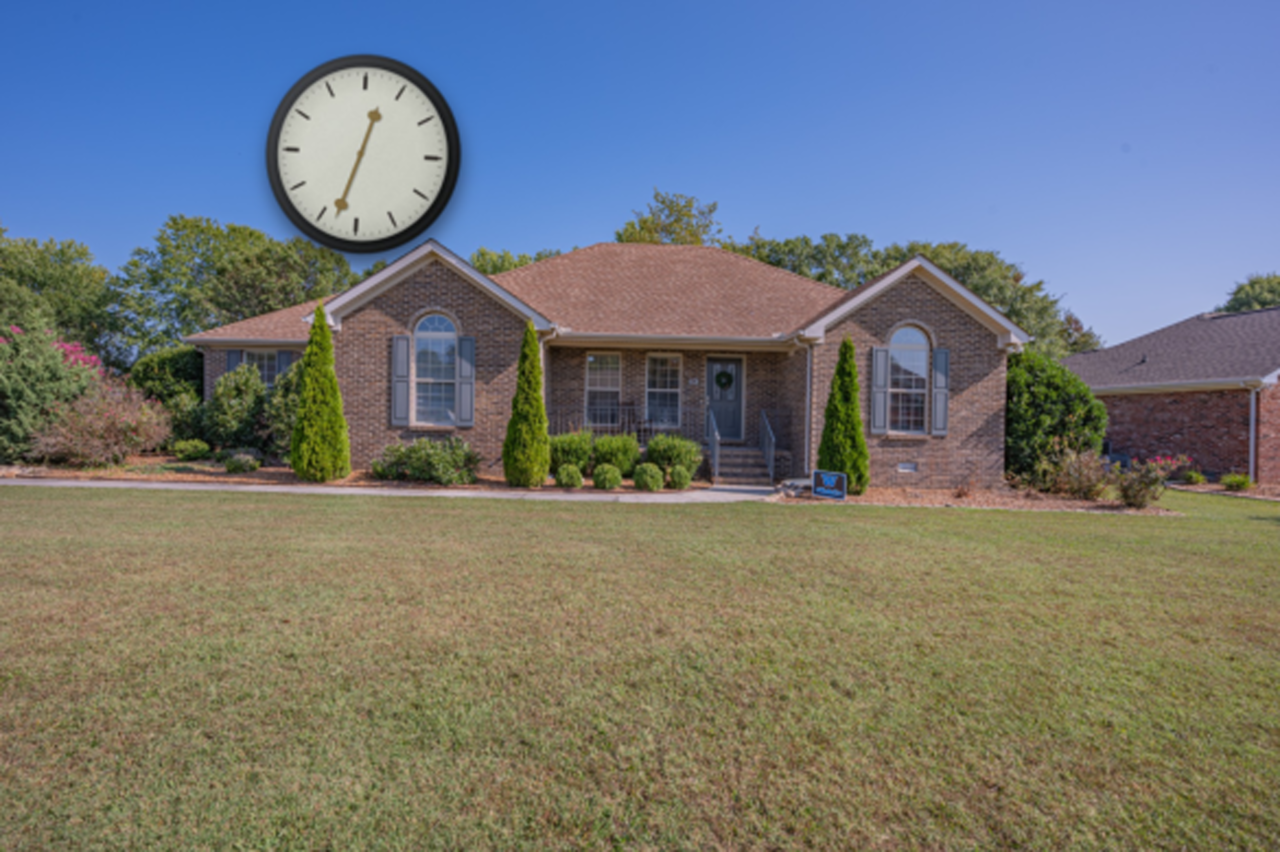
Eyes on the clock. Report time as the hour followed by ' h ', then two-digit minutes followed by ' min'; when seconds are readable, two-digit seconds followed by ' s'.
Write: 12 h 33 min
